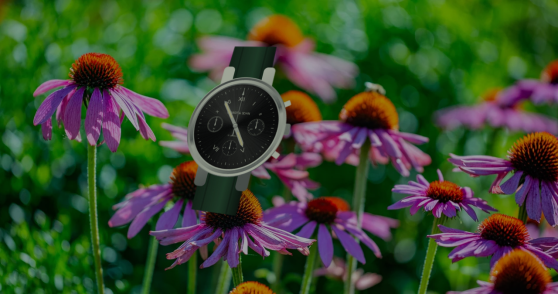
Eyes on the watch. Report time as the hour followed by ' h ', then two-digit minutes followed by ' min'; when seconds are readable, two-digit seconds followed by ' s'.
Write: 4 h 54 min
